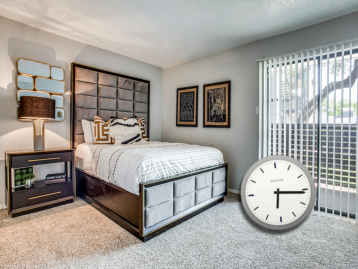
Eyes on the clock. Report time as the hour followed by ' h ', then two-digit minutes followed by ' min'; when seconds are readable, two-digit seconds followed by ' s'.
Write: 6 h 16 min
